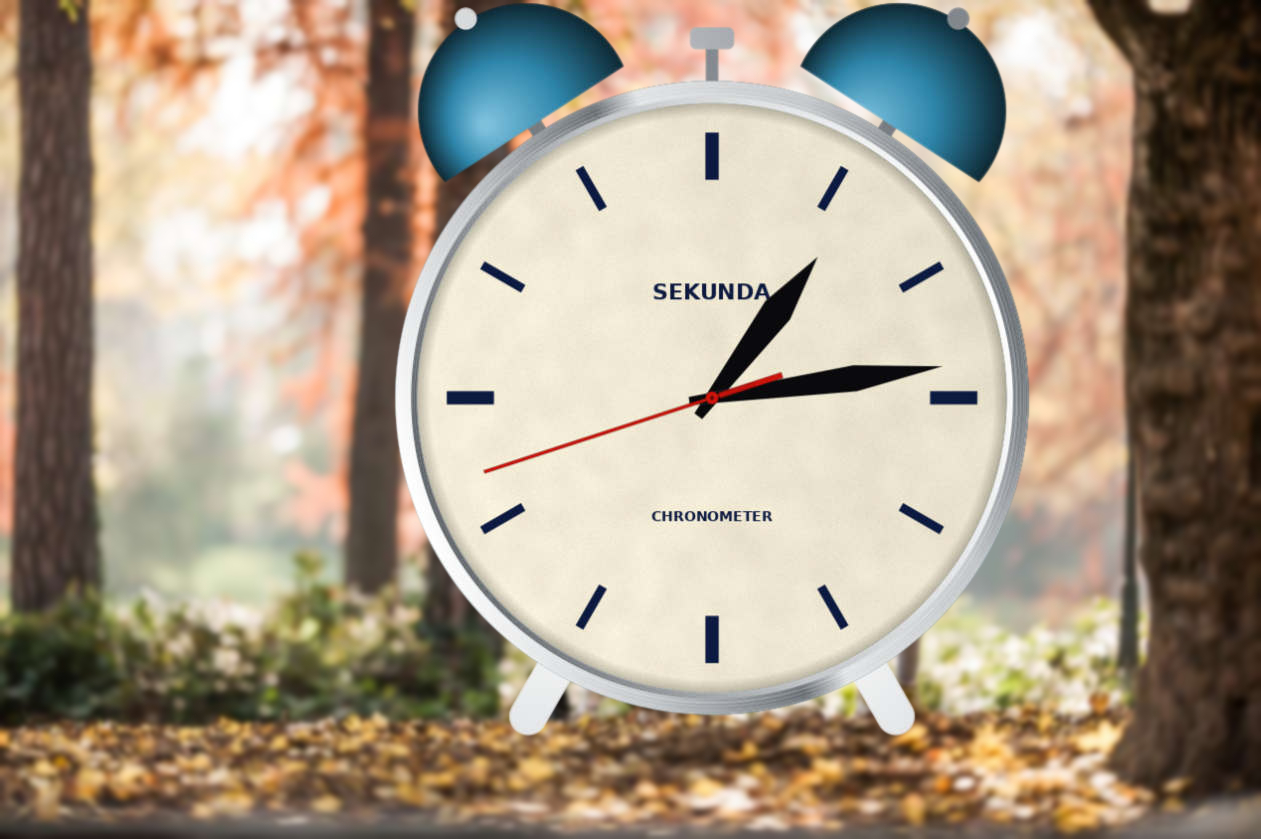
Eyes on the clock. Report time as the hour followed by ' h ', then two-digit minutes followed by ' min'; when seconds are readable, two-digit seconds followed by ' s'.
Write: 1 h 13 min 42 s
